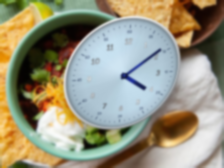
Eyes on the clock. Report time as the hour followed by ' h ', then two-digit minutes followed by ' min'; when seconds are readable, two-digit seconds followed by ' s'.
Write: 4 h 09 min
